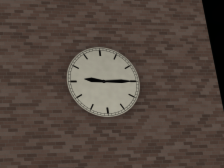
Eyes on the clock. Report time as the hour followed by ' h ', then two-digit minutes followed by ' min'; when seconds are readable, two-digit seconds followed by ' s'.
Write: 9 h 15 min
